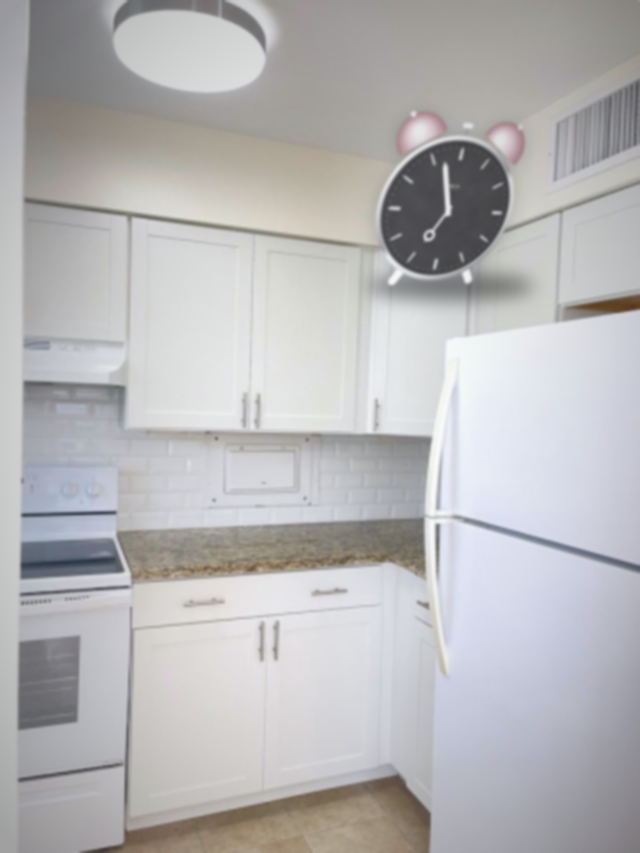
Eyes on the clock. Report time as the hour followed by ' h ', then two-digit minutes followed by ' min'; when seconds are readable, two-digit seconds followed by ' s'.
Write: 6 h 57 min
